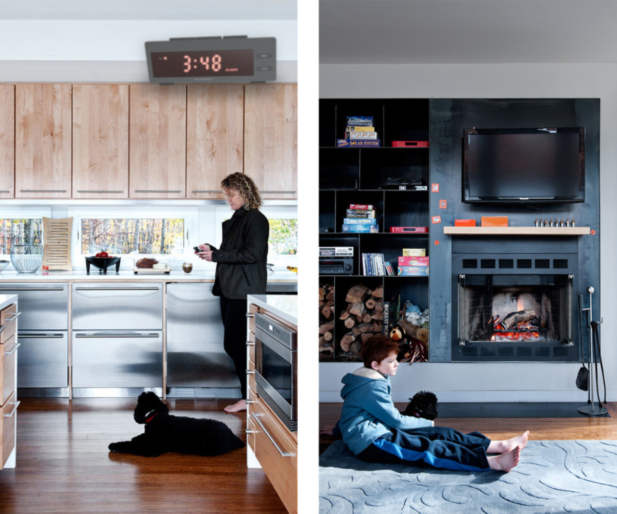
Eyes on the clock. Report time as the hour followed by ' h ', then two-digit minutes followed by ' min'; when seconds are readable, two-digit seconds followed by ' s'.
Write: 3 h 48 min
